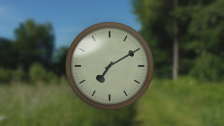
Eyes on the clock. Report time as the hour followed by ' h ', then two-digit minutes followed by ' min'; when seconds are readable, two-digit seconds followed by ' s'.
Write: 7 h 10 min
